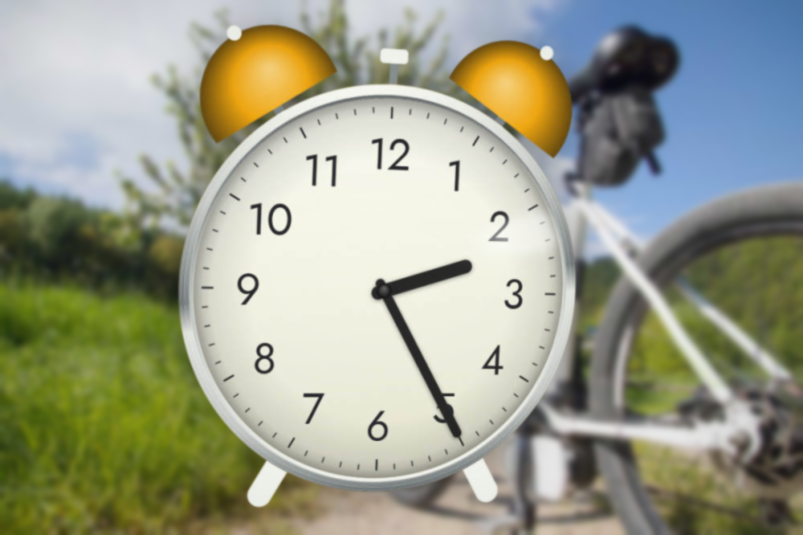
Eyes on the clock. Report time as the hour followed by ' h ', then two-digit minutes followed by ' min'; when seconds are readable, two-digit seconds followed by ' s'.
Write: 2 h 25 min
